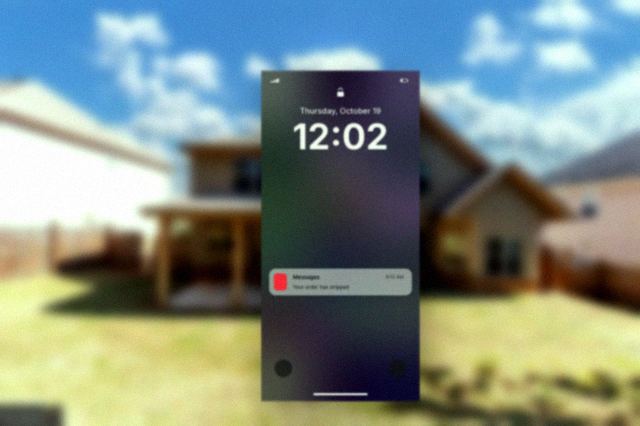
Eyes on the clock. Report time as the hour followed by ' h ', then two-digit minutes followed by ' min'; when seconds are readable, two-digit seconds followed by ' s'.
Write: 12 h 02 min
